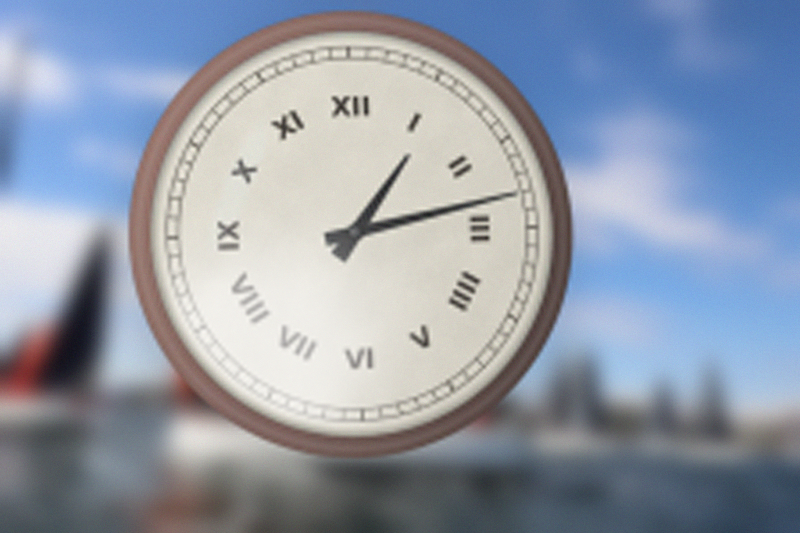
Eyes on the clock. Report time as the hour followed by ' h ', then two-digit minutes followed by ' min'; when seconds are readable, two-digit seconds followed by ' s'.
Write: 1 h 13 min
